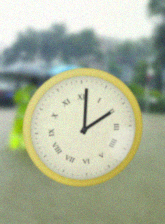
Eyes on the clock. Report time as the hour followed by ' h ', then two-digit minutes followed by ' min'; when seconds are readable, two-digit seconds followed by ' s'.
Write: 2 h 01 min
